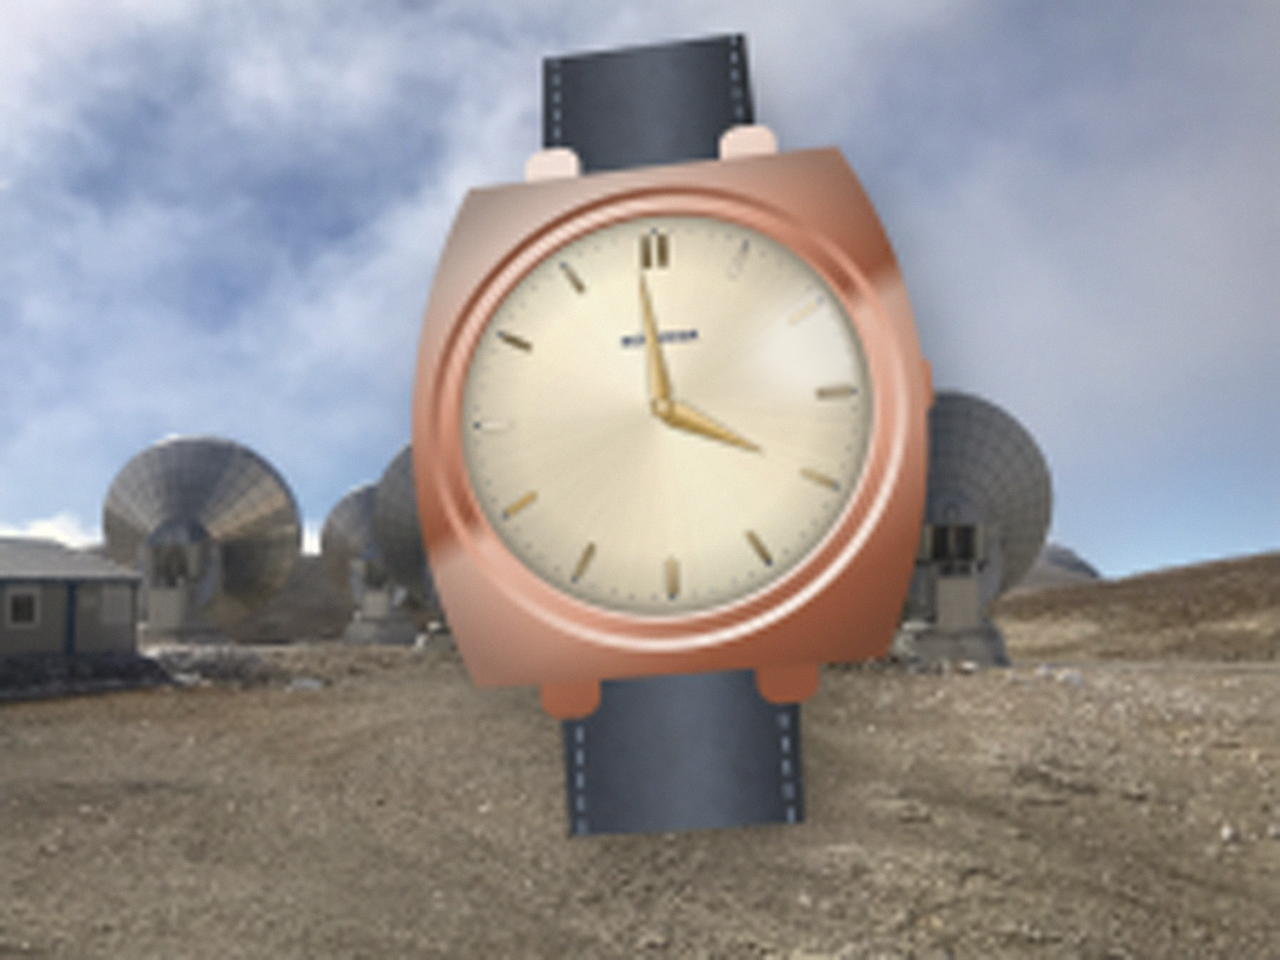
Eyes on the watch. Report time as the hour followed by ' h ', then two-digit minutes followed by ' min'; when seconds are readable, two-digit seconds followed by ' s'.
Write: 3 h 59 min
